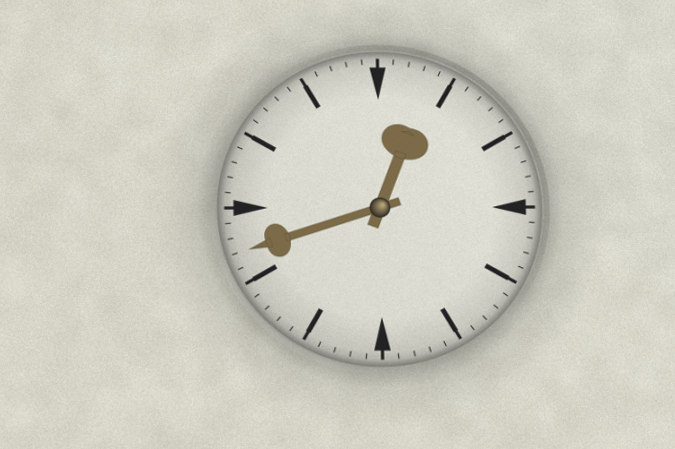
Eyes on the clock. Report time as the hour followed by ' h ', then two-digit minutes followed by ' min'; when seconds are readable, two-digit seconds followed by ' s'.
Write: 12 h 42 min
